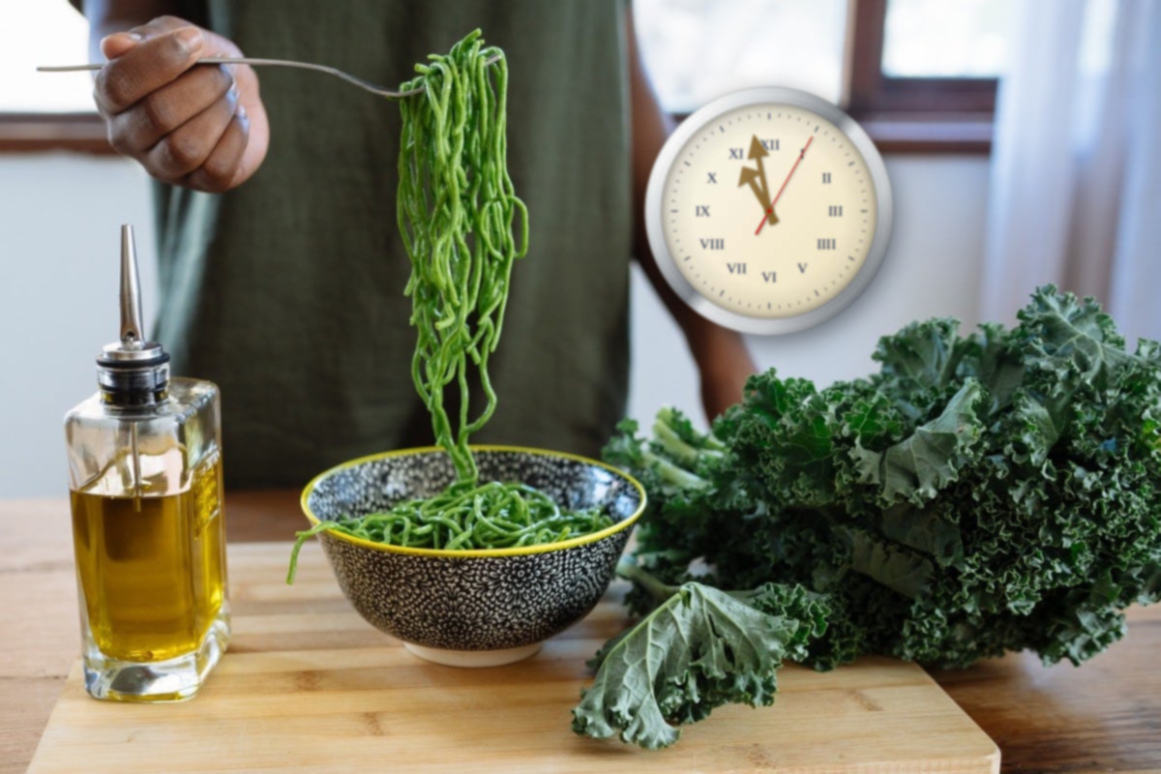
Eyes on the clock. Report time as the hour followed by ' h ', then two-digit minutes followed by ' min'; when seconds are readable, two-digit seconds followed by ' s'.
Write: 10 h 58 min 05 s
